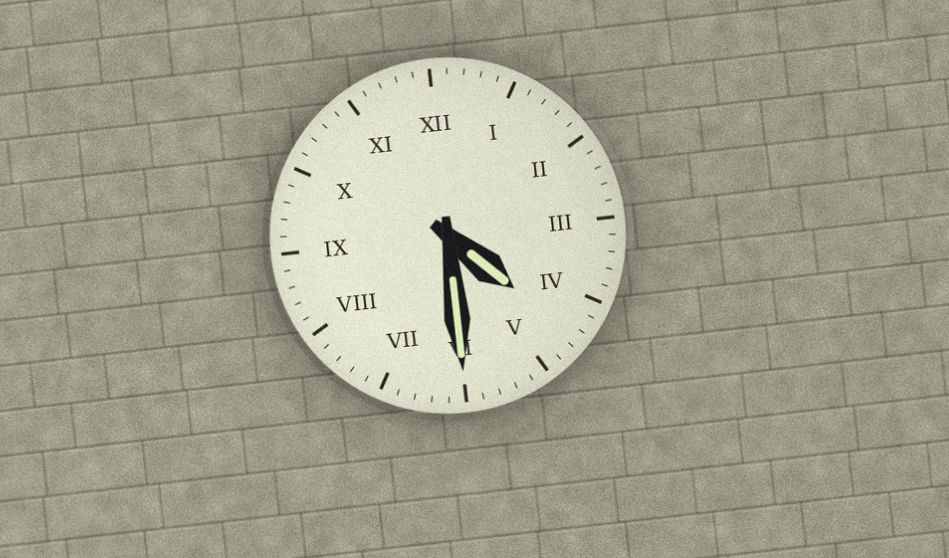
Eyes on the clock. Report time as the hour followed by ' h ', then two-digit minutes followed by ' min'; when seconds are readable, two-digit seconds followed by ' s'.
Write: 4 h 30 min
